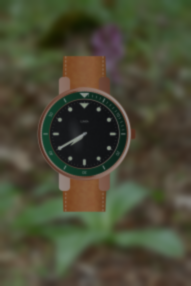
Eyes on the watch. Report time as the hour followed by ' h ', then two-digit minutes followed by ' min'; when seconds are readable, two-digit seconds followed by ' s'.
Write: 7 h 40 min
